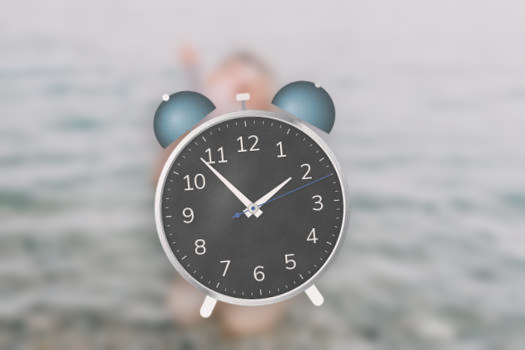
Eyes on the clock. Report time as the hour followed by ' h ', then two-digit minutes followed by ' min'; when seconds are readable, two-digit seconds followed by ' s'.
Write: 1 h 53 min 12 s
